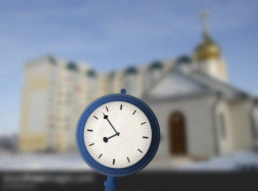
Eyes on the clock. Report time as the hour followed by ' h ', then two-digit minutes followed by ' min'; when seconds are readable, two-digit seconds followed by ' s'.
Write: 7 h 53 min
